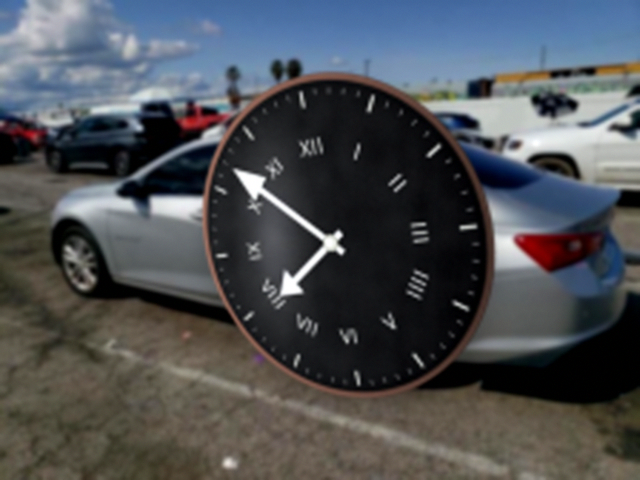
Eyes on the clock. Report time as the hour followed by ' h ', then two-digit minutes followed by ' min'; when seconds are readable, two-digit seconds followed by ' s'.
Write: 7 h 52 min
